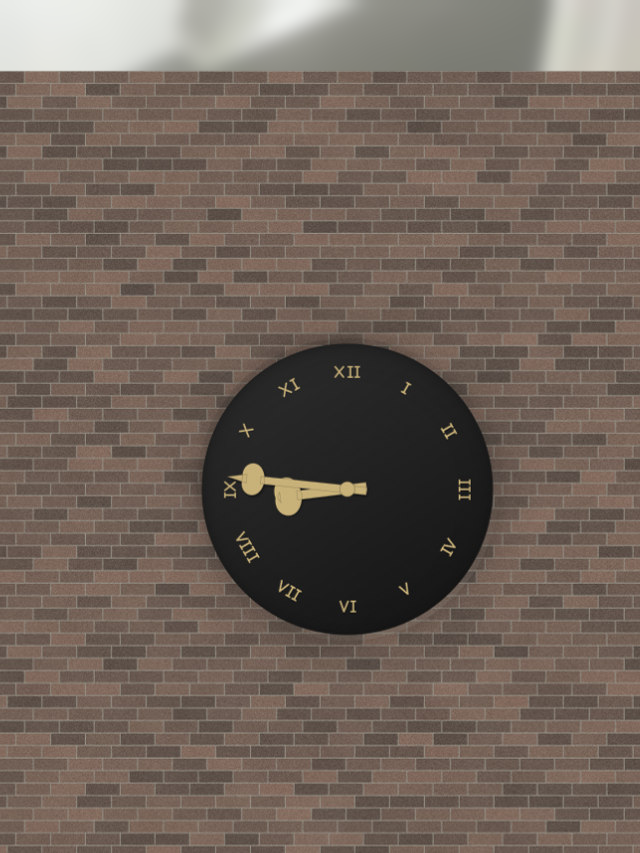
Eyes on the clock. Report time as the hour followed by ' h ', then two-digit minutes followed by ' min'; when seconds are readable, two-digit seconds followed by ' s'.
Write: 8 h 46 min
